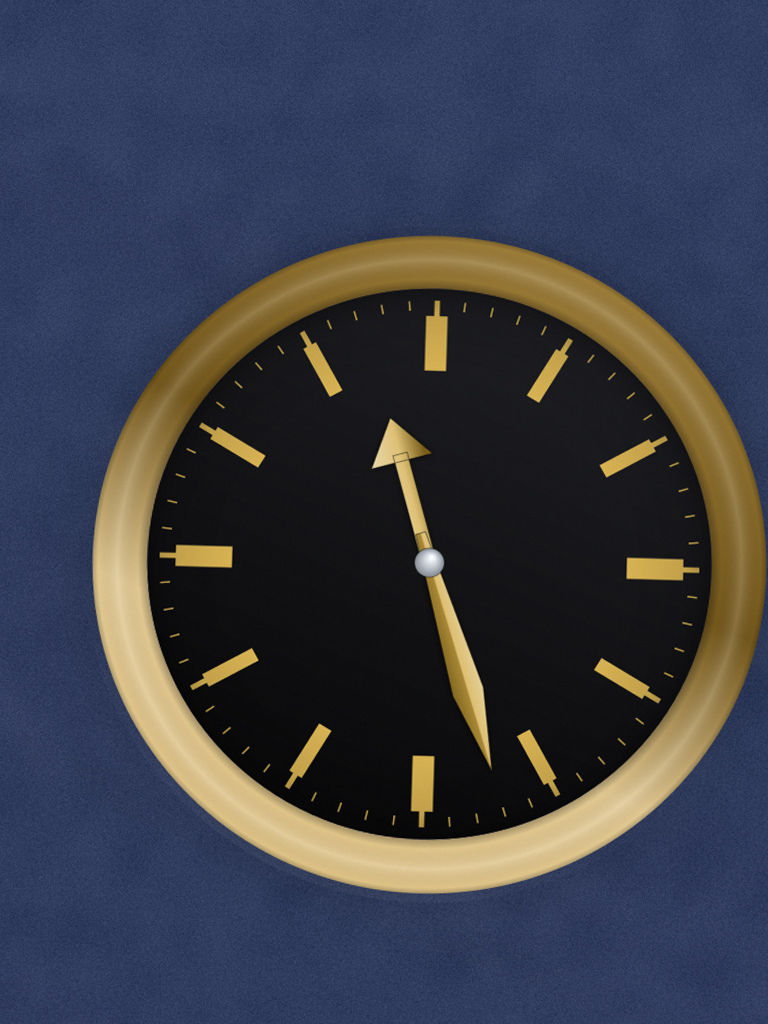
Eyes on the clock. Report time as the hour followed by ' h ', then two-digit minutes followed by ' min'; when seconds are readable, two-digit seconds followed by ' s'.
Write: 11 h 27 min
